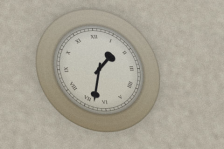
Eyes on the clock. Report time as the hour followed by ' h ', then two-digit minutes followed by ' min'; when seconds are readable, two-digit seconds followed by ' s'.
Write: 1 h 33 min
